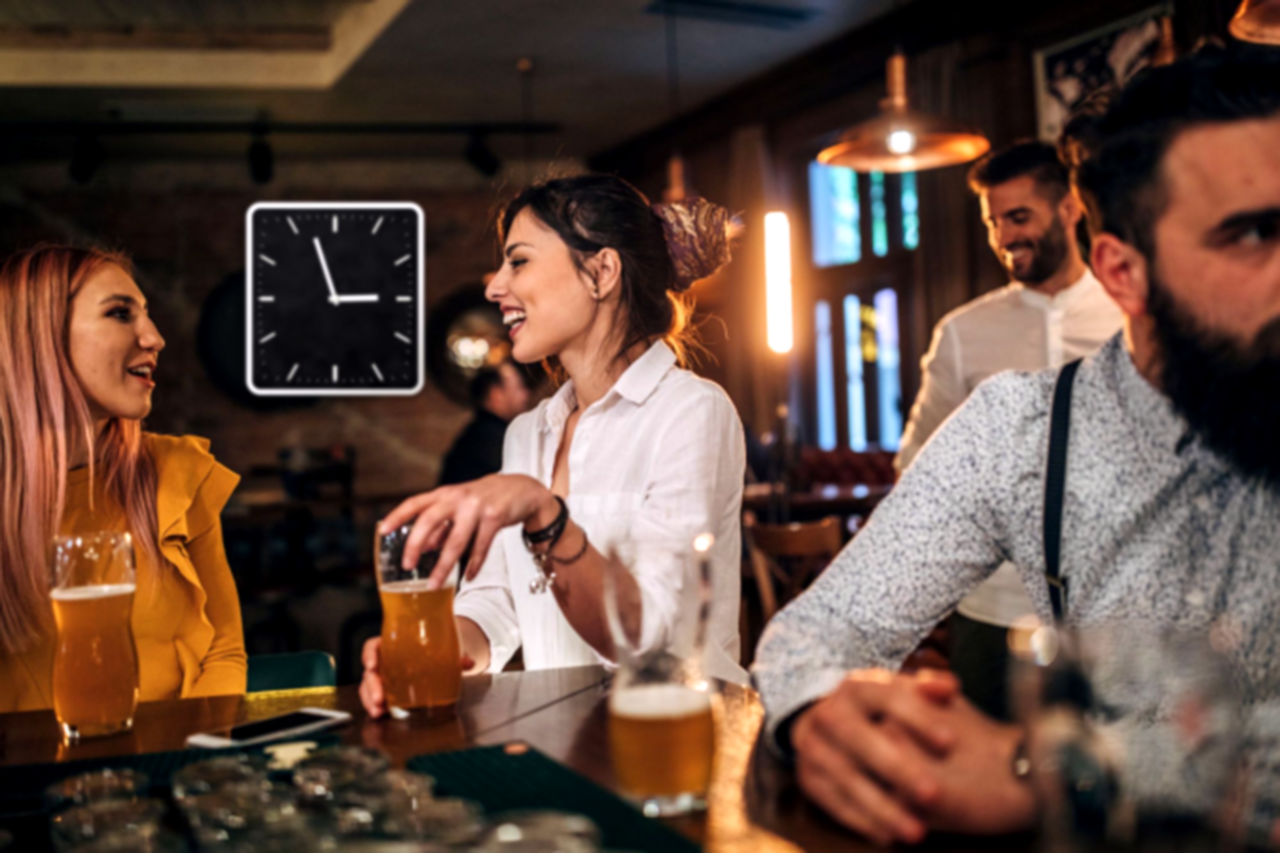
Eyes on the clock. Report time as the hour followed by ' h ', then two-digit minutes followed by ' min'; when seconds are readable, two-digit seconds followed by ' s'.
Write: 2 h 57 min
